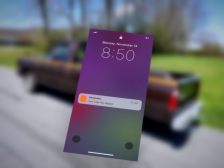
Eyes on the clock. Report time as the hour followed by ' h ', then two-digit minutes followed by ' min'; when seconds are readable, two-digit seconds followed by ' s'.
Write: 8 h 50 min
